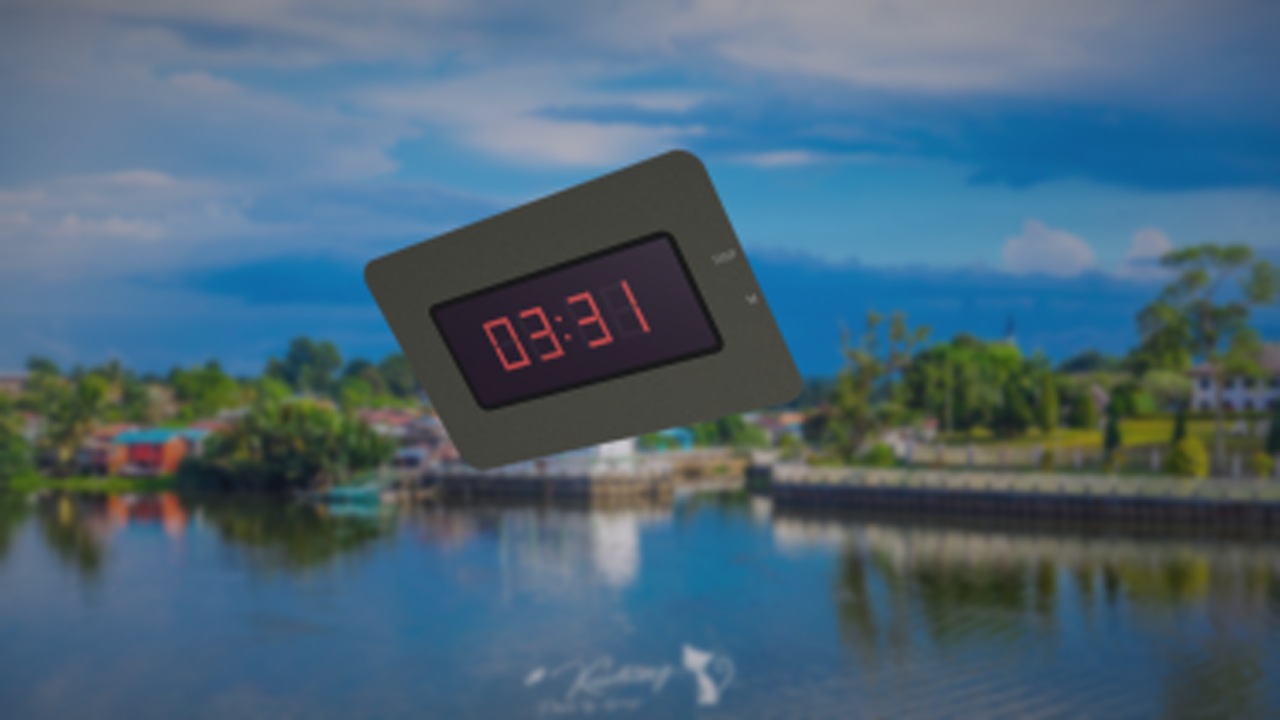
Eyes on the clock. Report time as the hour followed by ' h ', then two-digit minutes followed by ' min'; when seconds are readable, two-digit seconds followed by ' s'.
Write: 3 h 31 min
